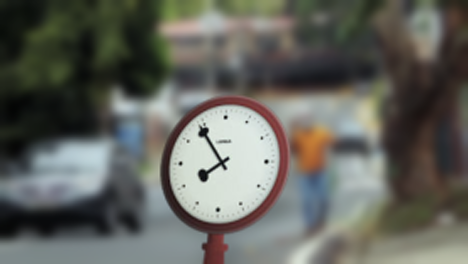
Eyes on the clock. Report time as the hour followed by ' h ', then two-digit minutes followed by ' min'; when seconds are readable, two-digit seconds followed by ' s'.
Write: 7 h 54 min
